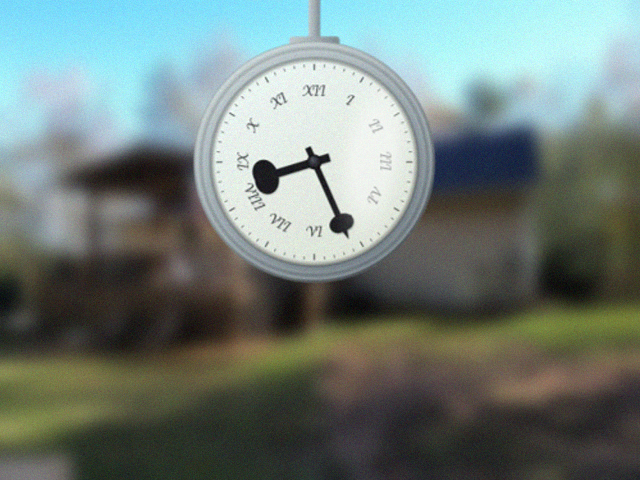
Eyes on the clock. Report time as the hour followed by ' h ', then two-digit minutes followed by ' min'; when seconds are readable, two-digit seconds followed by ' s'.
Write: 8 h 26 min
